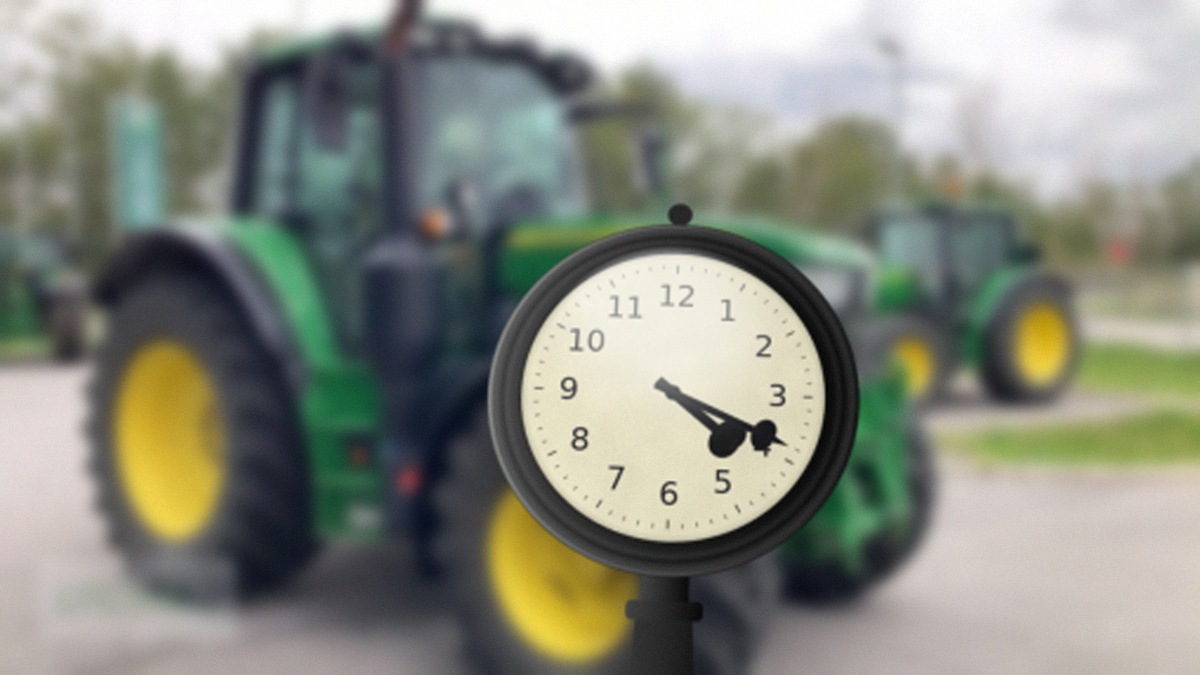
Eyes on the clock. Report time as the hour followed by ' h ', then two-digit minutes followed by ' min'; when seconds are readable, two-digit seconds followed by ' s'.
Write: 4 h 19 min
